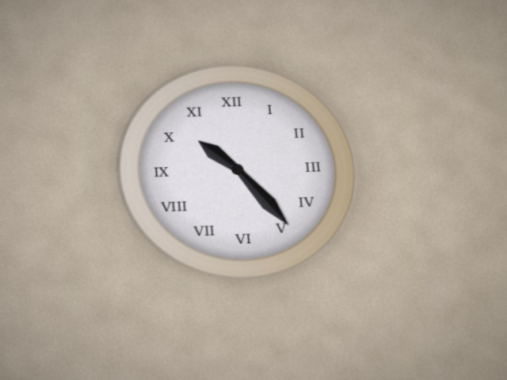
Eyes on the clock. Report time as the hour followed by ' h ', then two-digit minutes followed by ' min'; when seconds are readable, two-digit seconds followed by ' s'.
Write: 10 h 24 min
